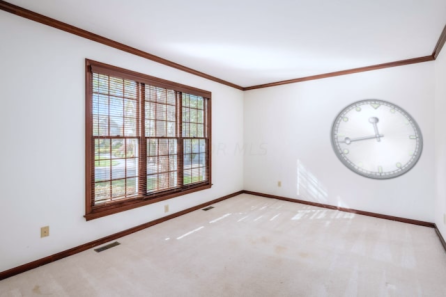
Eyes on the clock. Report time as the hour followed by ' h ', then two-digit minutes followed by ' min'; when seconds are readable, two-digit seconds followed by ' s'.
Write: 11 h 43 min
